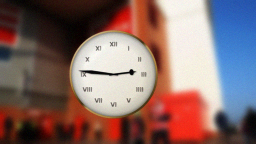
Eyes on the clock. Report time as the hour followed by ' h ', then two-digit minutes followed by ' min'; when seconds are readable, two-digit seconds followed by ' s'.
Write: 2 h 46 min
